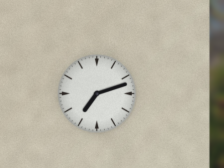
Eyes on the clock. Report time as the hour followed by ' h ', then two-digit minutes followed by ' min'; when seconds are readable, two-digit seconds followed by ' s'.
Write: 7 h 12 min
